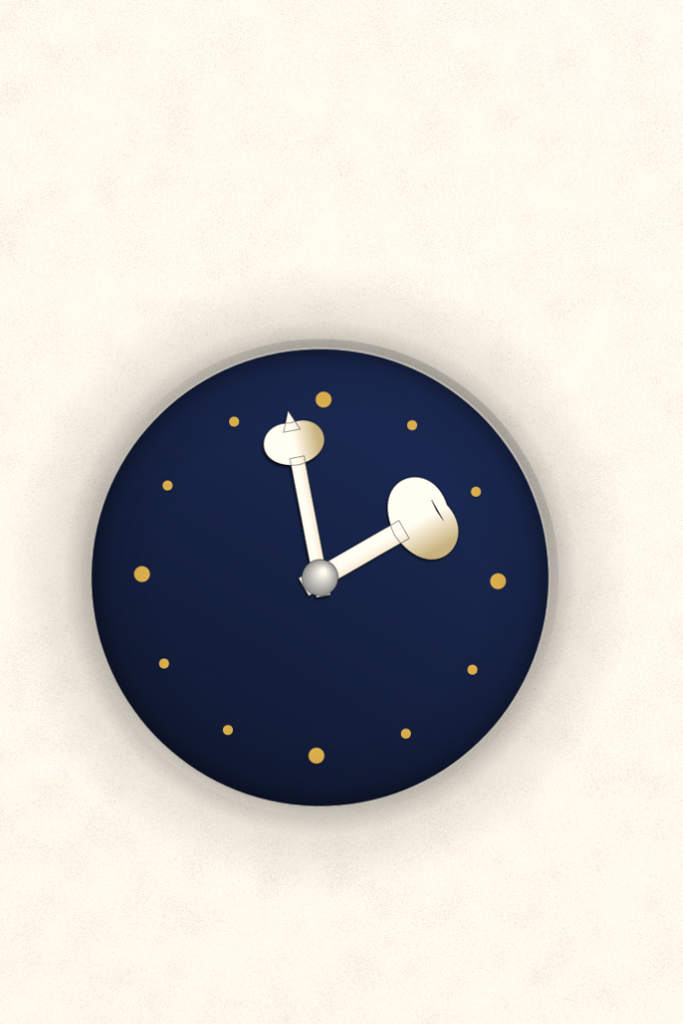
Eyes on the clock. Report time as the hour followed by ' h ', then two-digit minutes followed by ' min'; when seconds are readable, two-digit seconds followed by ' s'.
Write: 1 h 58 min
